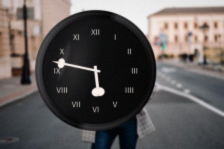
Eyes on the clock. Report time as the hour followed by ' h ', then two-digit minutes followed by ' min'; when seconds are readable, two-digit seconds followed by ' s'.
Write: 5 h 47 min
